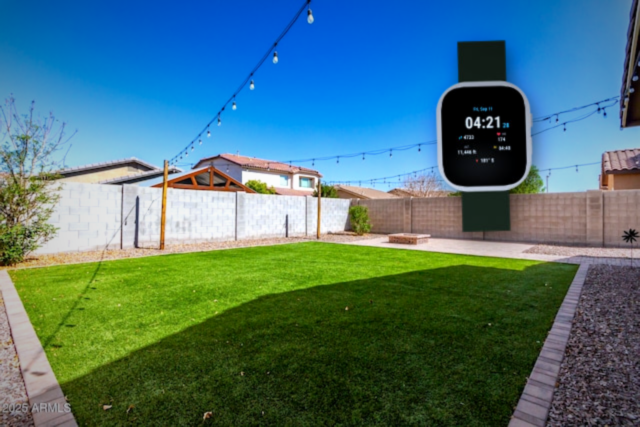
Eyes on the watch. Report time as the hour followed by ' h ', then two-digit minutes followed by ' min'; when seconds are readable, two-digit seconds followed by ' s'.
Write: 4 h 21 min
